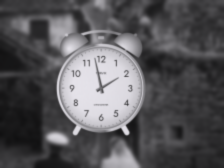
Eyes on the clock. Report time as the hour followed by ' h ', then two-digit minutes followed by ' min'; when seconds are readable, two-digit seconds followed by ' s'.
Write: 1 h 58 min
